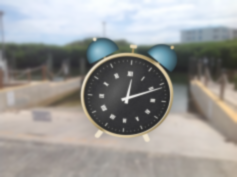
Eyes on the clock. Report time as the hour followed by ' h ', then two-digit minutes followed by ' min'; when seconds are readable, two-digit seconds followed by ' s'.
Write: 12 h 11 min
